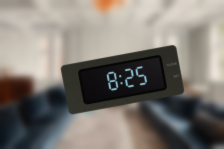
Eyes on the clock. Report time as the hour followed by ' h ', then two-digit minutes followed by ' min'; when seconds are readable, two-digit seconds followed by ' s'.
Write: 8 h 25 min
